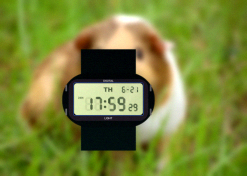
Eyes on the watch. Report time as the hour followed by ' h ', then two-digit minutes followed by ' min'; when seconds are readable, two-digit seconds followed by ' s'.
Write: 17 h 59 min 29 s
